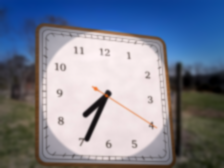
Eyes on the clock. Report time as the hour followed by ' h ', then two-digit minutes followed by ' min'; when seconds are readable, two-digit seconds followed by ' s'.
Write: 7 h 34 min 20 s
